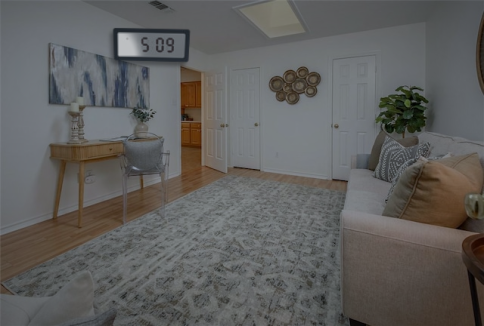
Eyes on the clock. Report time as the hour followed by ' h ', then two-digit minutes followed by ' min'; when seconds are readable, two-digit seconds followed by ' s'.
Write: 5 h 09 min
